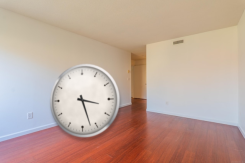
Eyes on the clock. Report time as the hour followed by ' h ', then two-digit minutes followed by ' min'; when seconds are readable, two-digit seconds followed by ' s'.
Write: 3 h 27 min
